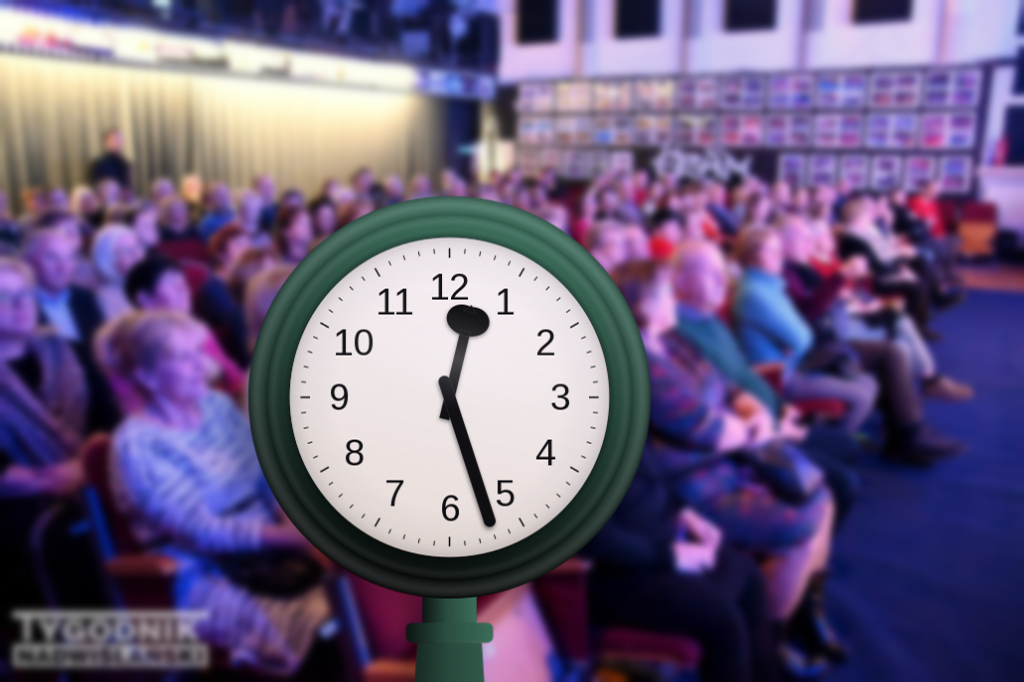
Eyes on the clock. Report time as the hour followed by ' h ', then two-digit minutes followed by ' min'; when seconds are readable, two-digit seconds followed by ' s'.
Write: 12 h 27 min
